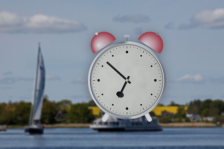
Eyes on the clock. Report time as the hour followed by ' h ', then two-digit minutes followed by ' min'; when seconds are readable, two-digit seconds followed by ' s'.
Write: 6 h 52 min
